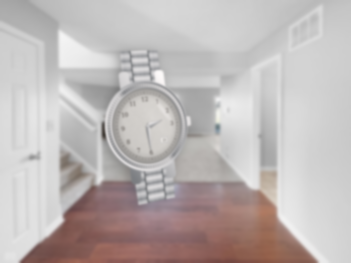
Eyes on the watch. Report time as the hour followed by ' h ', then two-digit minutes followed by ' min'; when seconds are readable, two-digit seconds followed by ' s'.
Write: 2 h 30 min
